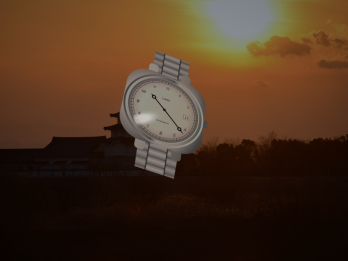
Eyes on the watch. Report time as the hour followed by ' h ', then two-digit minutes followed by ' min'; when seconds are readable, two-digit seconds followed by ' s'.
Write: 10 h 22 min
